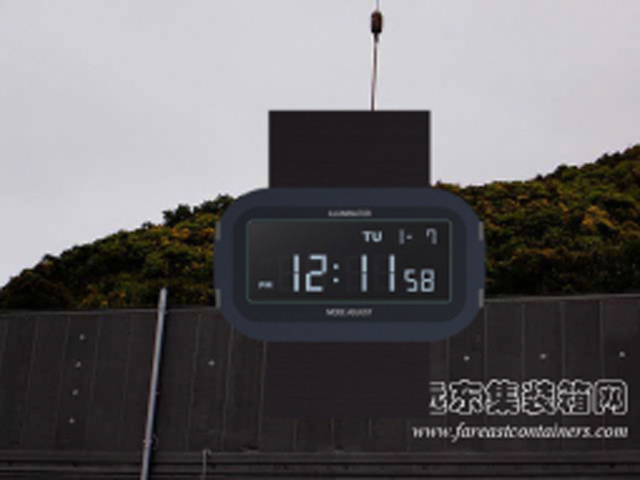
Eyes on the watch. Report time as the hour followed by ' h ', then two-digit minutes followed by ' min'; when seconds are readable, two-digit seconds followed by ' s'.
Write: 12 h 11 min 58 s
